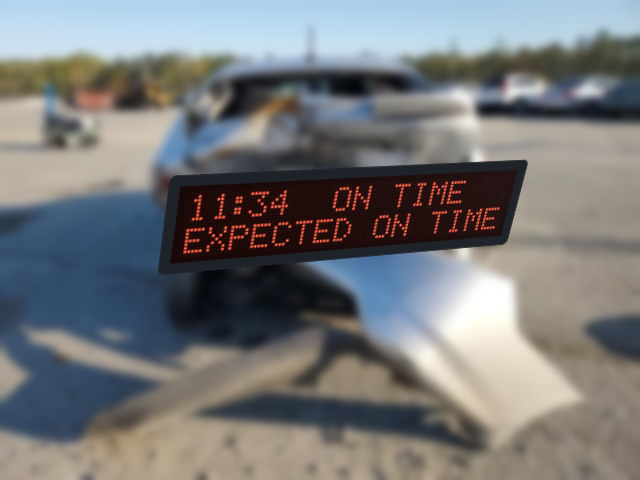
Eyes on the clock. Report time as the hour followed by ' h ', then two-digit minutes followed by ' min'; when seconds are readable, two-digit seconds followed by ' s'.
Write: 11 h 34 min
